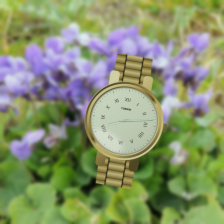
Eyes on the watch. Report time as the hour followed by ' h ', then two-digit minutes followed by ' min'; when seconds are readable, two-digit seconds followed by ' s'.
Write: 8 h 13 min
